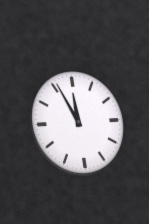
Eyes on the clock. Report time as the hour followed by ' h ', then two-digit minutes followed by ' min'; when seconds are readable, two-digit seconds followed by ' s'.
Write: 11 h 56 min
